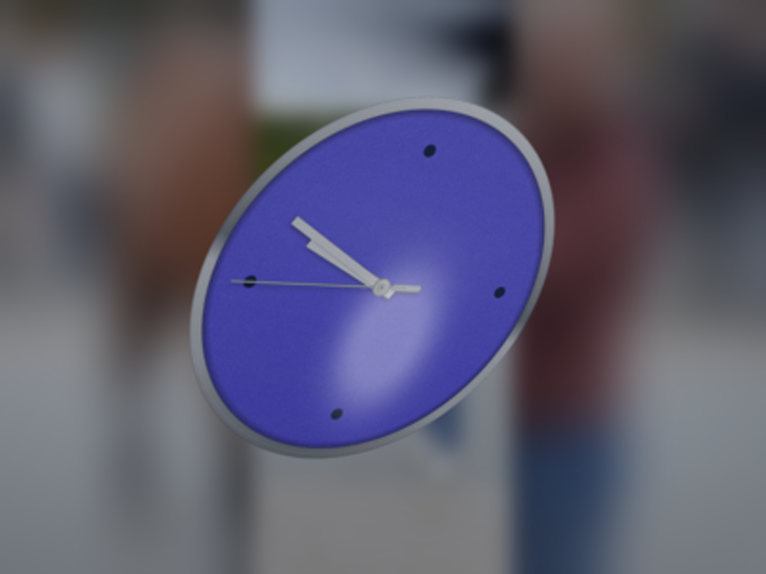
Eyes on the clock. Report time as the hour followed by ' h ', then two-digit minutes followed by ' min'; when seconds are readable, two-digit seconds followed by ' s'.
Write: 9 h 49 min 45 s
